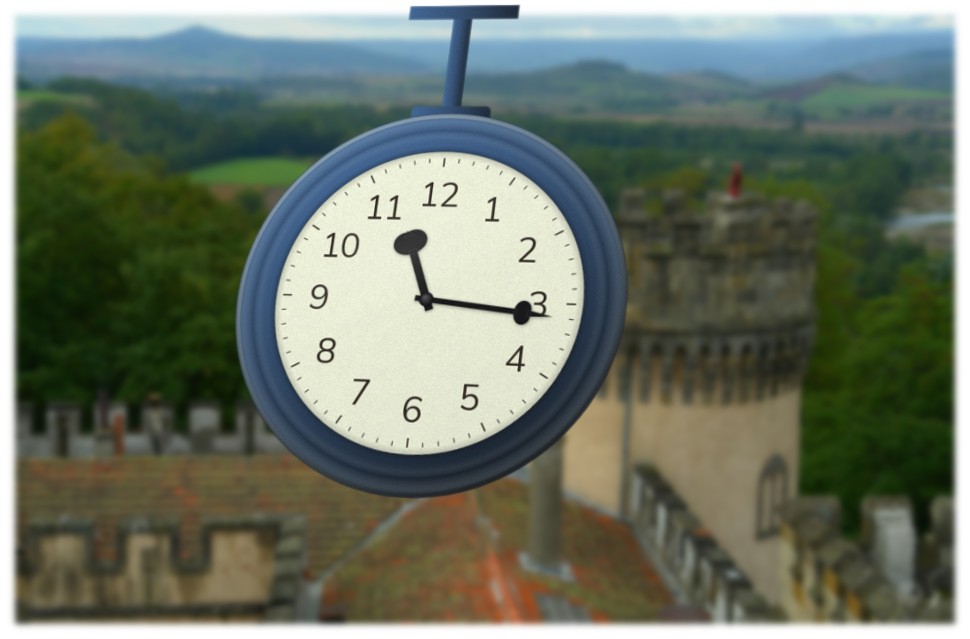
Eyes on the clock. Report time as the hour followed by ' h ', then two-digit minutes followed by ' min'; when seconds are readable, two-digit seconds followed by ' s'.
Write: 11 h 16 min
